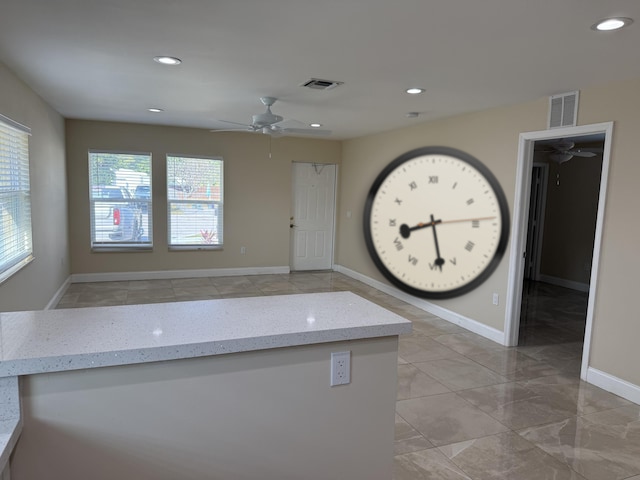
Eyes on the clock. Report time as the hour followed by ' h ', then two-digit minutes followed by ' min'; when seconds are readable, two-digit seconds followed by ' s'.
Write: 8 h 28 min 14 s
